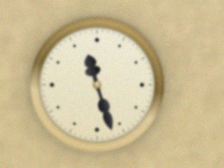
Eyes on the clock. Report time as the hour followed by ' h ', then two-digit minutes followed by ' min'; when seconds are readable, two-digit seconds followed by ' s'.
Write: 11 h 27 min
